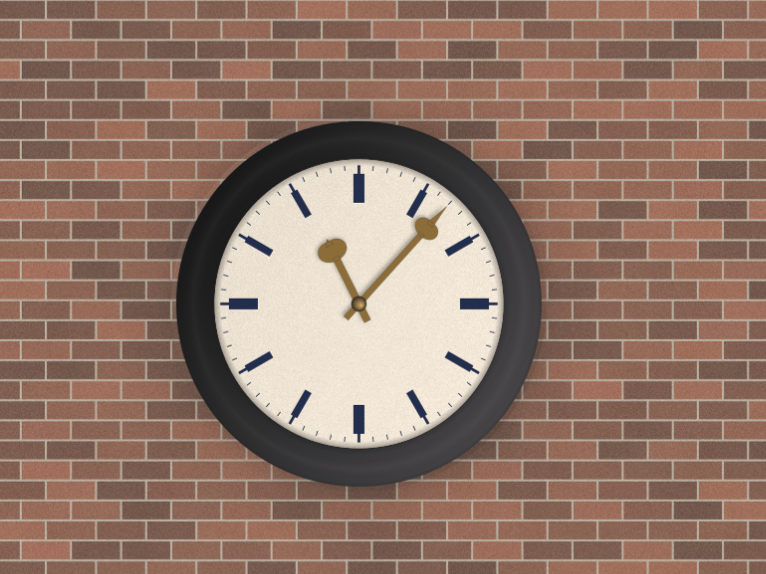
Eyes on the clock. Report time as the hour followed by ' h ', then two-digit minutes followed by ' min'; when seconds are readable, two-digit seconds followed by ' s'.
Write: 11 h 07 min
